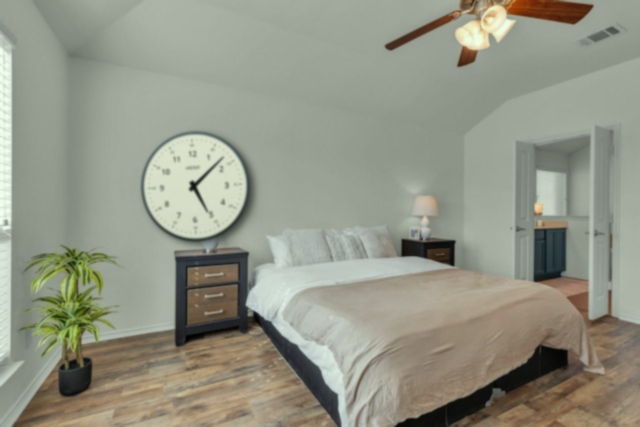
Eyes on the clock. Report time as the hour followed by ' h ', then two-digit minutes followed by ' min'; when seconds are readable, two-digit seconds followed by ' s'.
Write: 5 h 08 min
